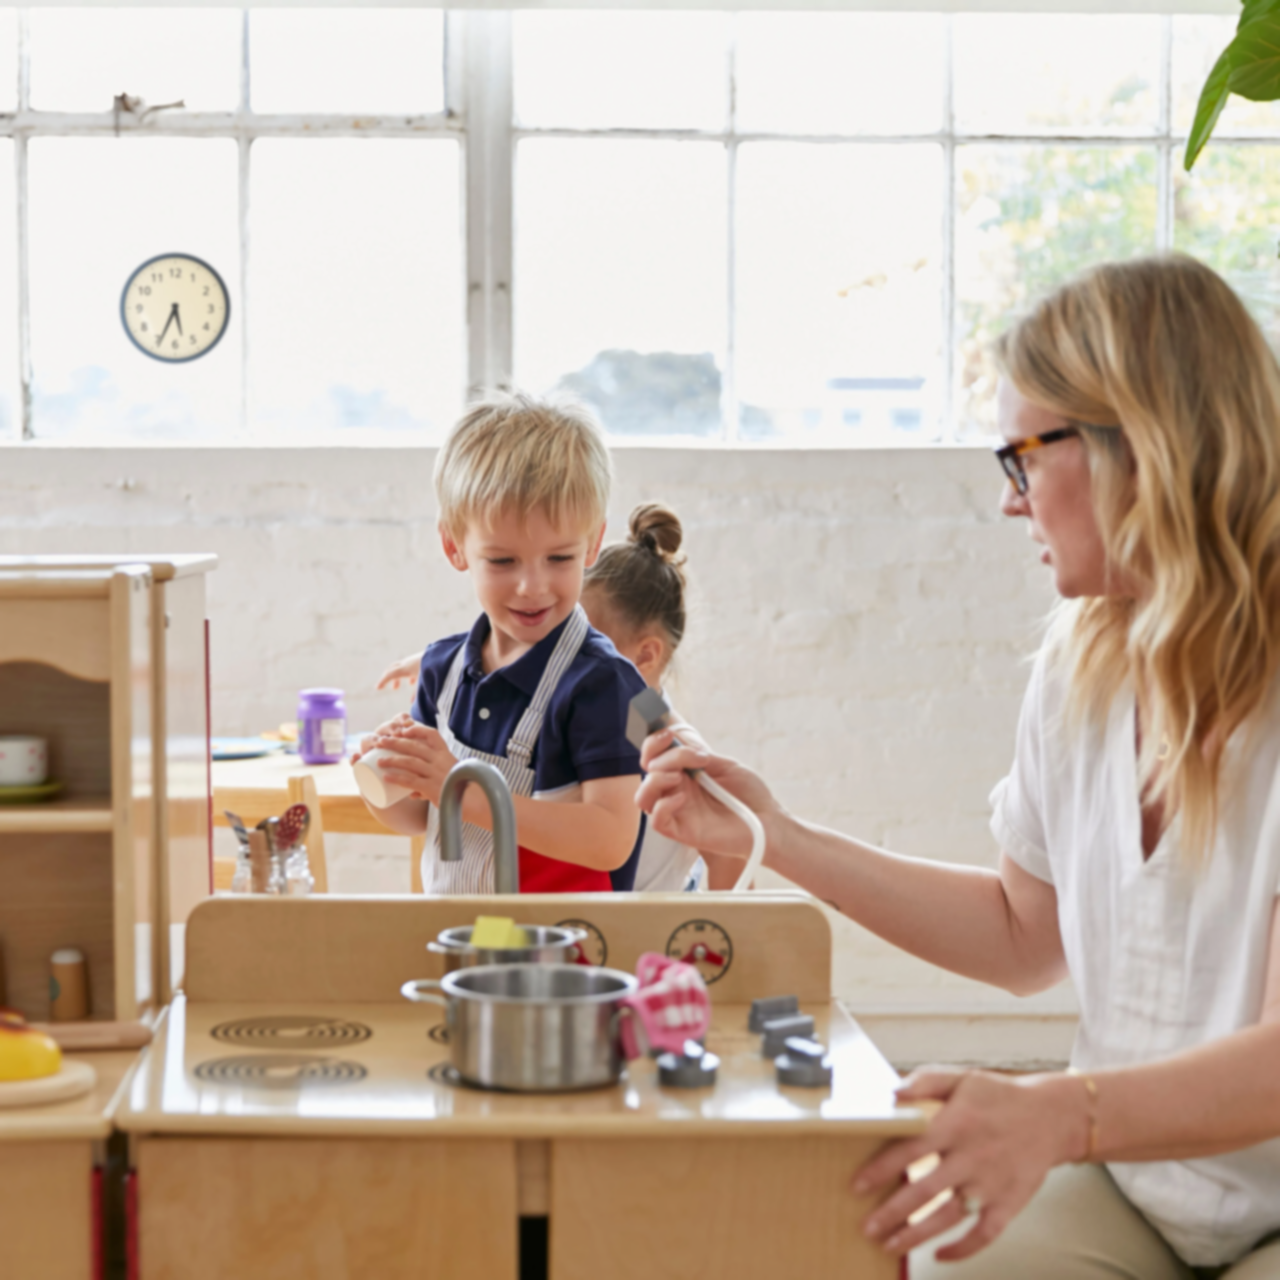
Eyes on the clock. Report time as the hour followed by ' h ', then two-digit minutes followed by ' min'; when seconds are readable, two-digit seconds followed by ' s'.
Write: 5 h 34 min
